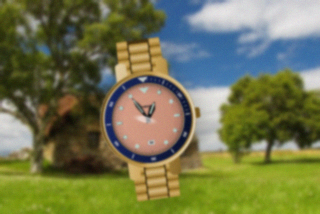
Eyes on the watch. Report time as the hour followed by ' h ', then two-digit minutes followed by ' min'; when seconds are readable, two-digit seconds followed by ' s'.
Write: 12 h 55 min
